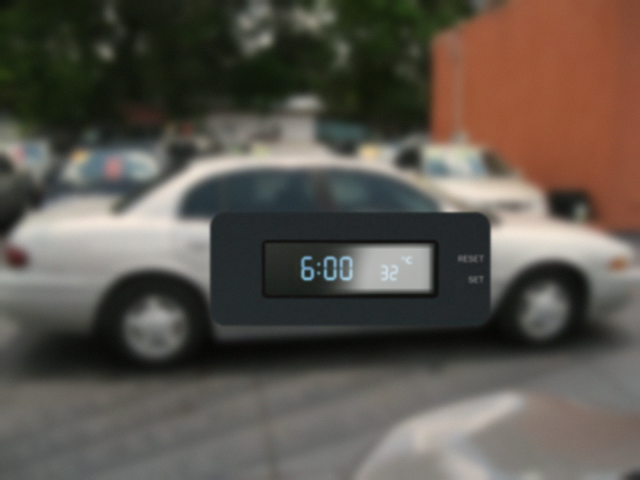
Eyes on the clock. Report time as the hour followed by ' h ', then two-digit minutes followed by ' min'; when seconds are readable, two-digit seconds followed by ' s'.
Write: 6 h 00 min
